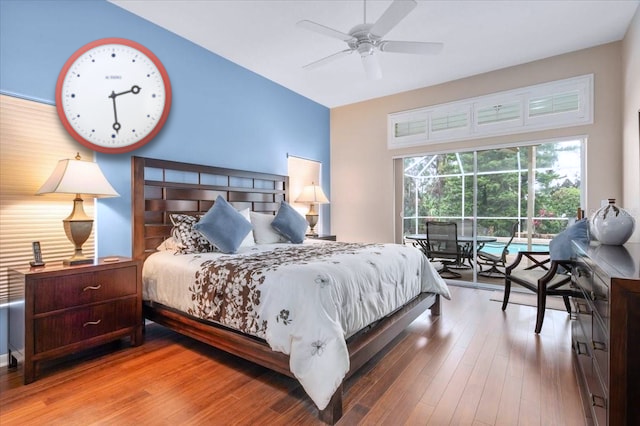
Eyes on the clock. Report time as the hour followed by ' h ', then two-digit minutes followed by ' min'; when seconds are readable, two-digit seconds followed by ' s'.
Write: 2 h 29 min
